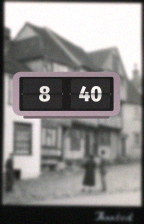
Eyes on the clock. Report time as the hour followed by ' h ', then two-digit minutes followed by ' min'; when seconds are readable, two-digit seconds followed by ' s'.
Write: 8 h 40 min
